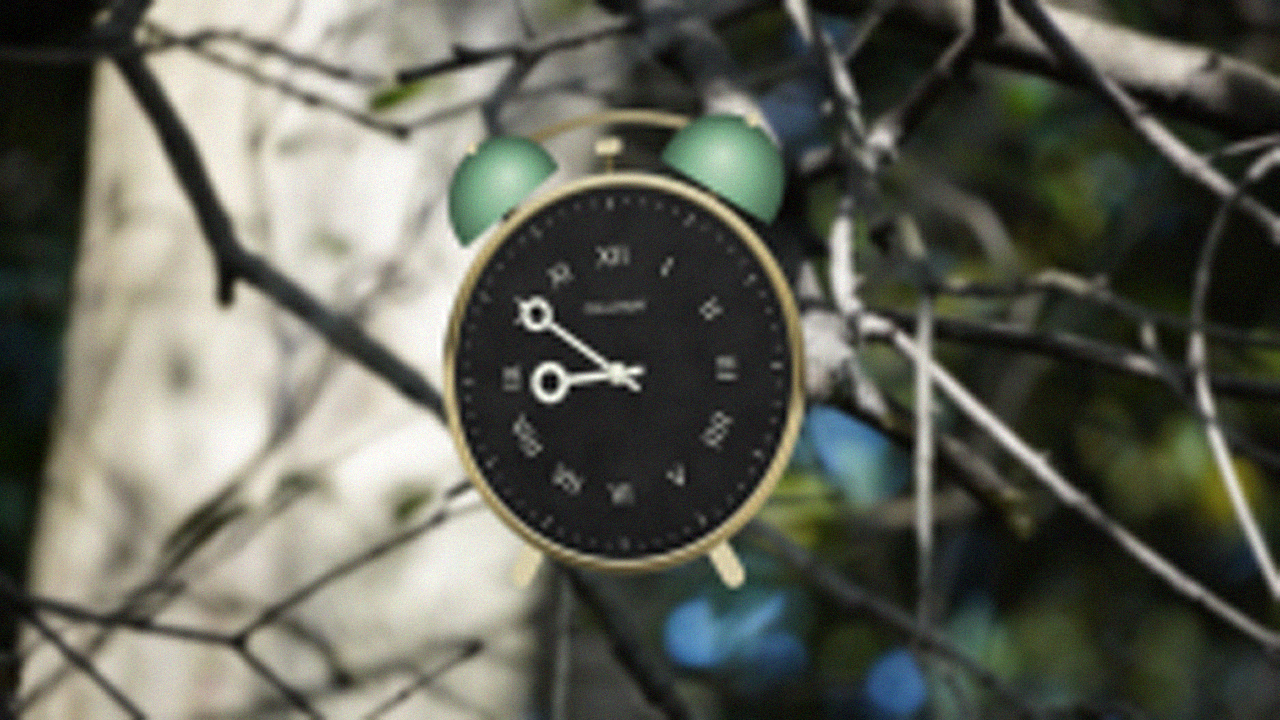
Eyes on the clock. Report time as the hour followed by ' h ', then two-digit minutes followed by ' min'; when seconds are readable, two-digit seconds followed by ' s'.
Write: 8 h 51 min
